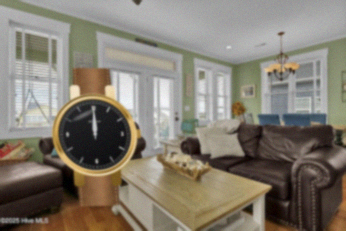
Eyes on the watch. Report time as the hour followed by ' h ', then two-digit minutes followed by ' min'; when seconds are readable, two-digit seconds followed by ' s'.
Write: 12 h 00 min
